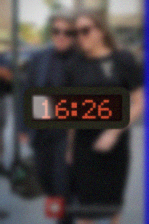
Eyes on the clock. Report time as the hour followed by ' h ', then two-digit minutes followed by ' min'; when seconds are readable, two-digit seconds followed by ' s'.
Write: 16 h 26 min
